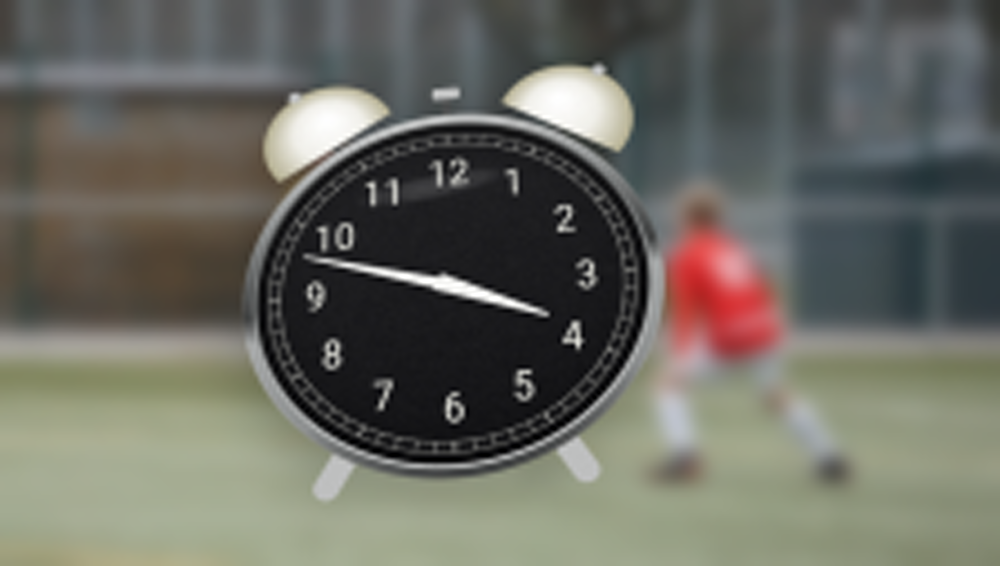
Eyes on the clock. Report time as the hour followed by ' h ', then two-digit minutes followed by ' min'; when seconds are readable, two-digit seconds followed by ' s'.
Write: 3 h 48 min
